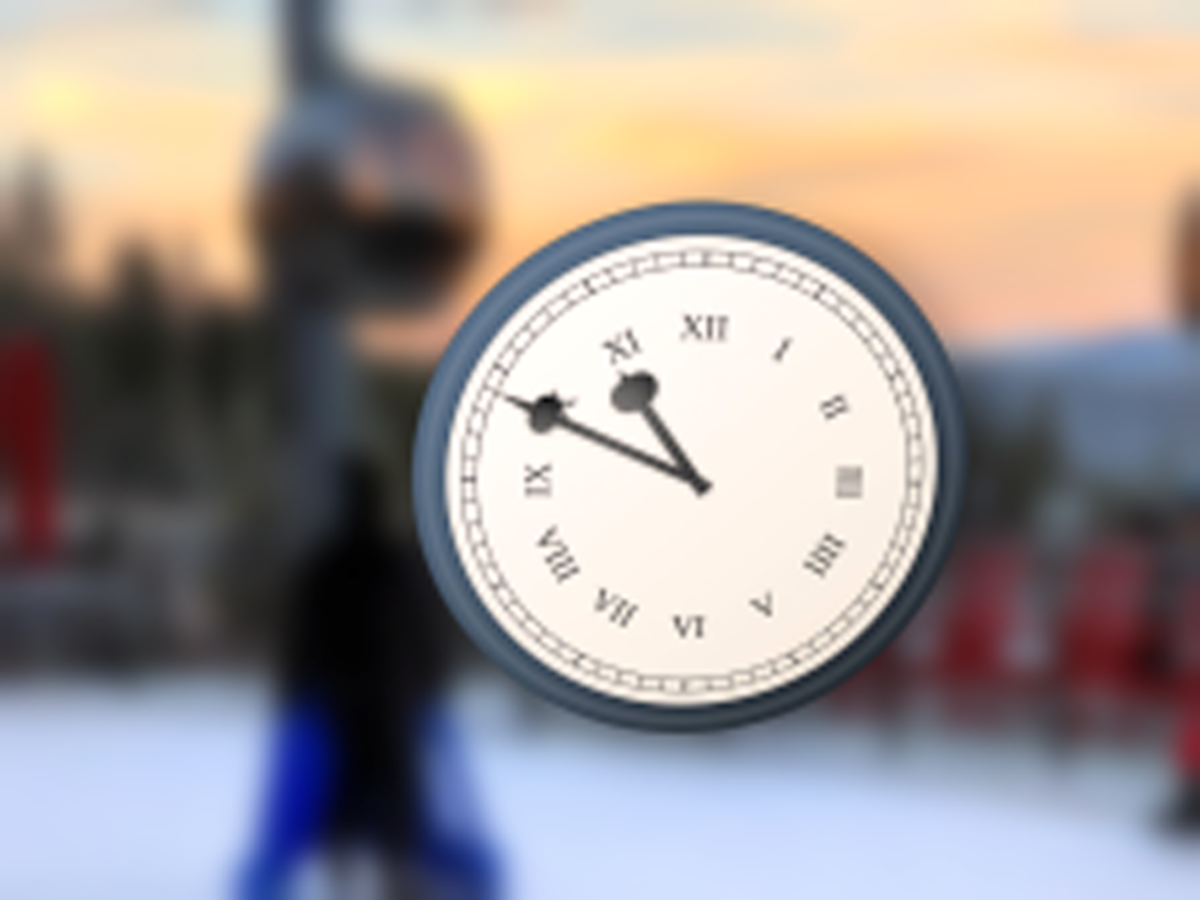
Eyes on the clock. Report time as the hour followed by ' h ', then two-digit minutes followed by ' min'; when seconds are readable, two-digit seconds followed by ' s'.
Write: 10 h 49 min
